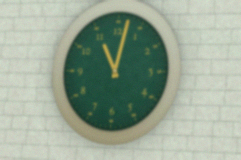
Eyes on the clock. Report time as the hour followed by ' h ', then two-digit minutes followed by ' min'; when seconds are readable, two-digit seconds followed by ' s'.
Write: 11 h 02 min
